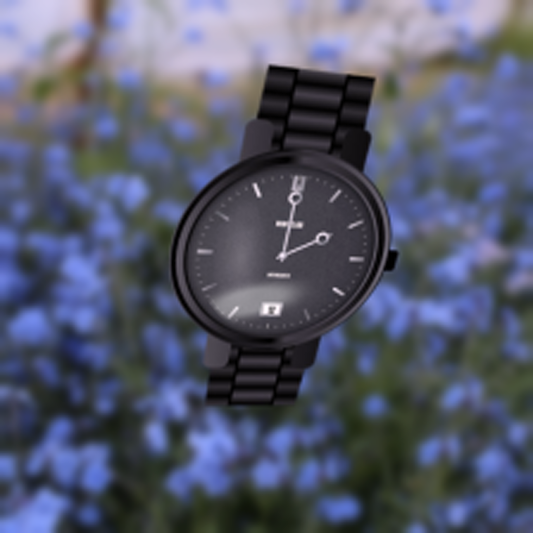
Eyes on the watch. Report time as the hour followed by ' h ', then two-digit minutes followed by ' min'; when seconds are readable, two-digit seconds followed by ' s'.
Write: 2 h 00 min
